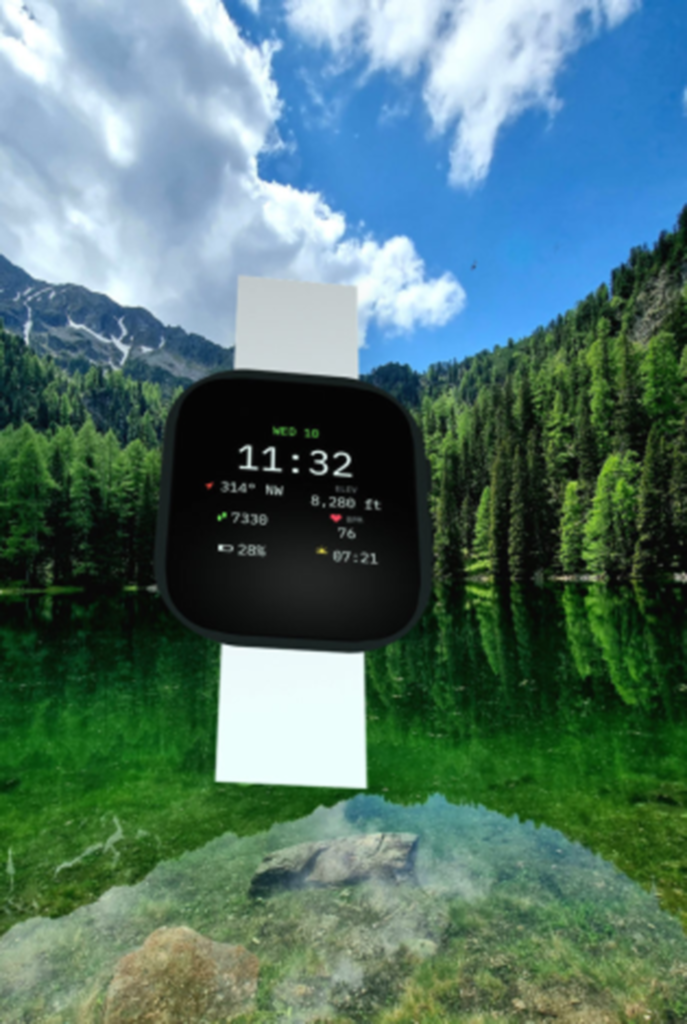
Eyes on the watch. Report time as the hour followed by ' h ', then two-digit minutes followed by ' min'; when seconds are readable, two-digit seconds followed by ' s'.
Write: 11 h 32 min
